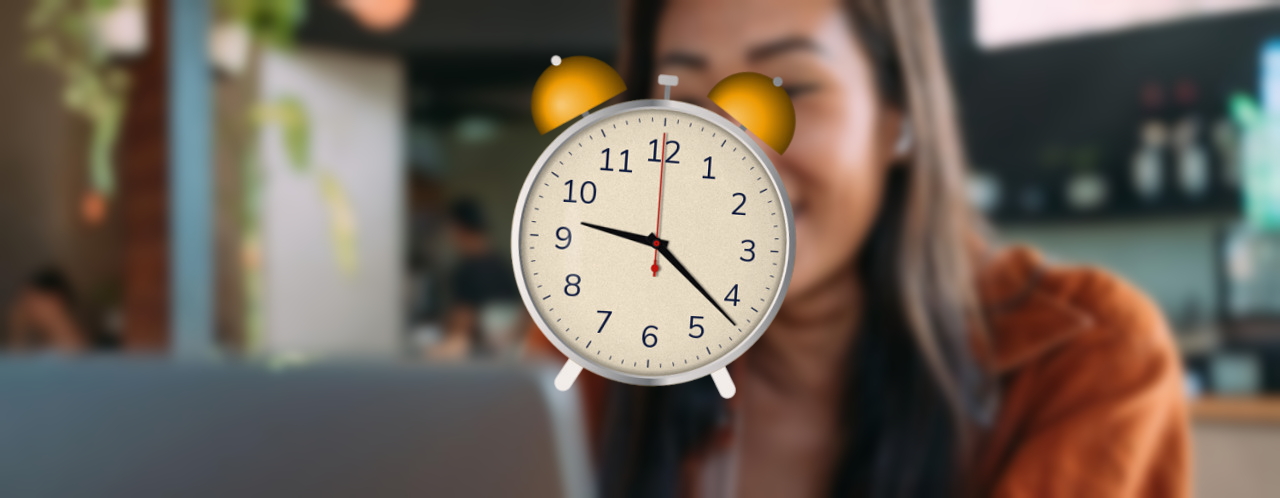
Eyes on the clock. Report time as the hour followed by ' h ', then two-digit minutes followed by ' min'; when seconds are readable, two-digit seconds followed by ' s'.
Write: 9 h 22 min 00 s
